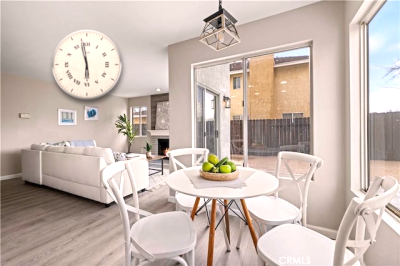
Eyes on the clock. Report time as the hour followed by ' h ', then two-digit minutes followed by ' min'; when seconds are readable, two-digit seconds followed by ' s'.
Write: 5 h 58 min
